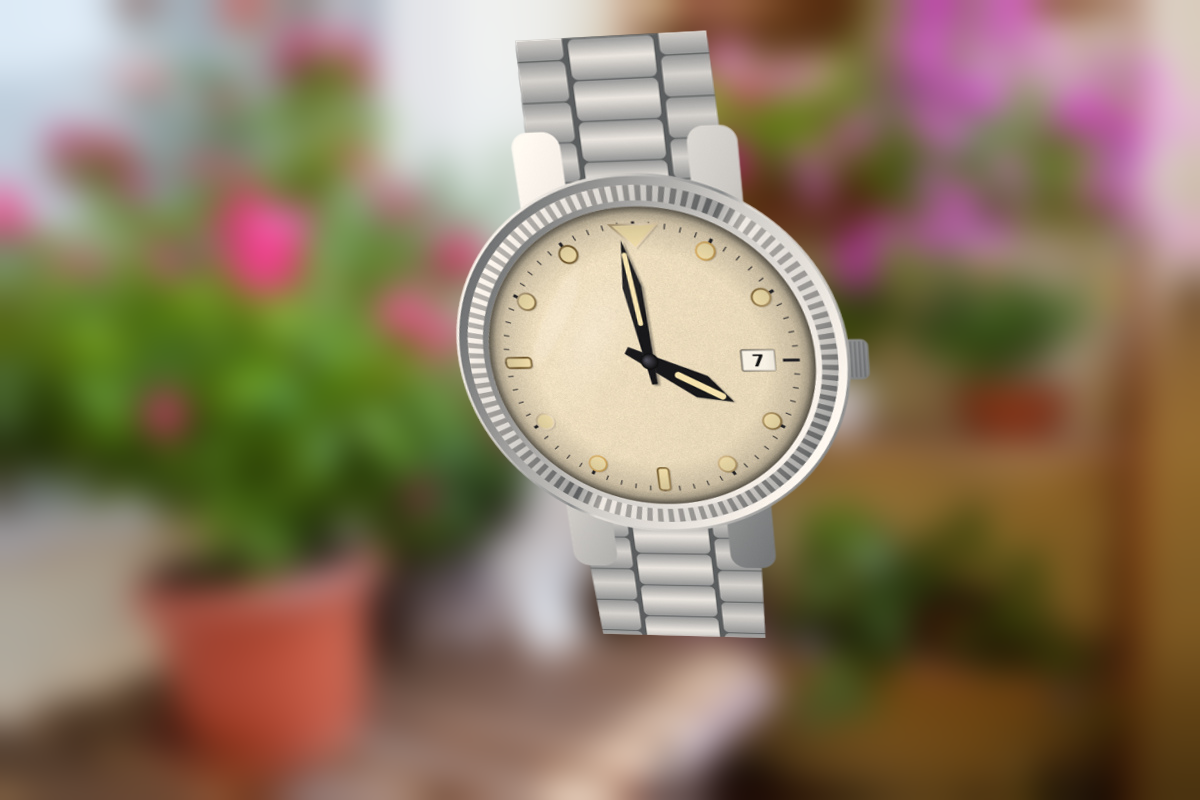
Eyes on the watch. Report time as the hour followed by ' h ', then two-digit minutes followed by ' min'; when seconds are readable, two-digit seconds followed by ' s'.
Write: 3 h 59 min
